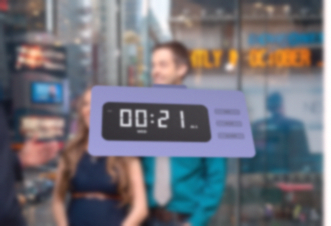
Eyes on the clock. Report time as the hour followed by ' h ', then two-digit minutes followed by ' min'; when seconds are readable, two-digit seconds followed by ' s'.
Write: 0 h 21 min
